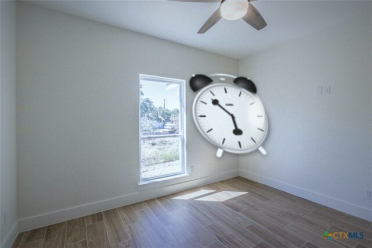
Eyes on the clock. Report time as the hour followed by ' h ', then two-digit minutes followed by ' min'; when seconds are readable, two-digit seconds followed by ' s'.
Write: 5 h 53 min
